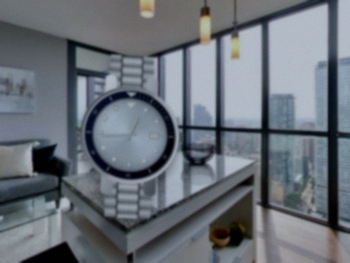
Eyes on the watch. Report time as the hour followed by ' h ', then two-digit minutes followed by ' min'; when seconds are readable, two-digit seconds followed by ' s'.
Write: 12 h 44 min
